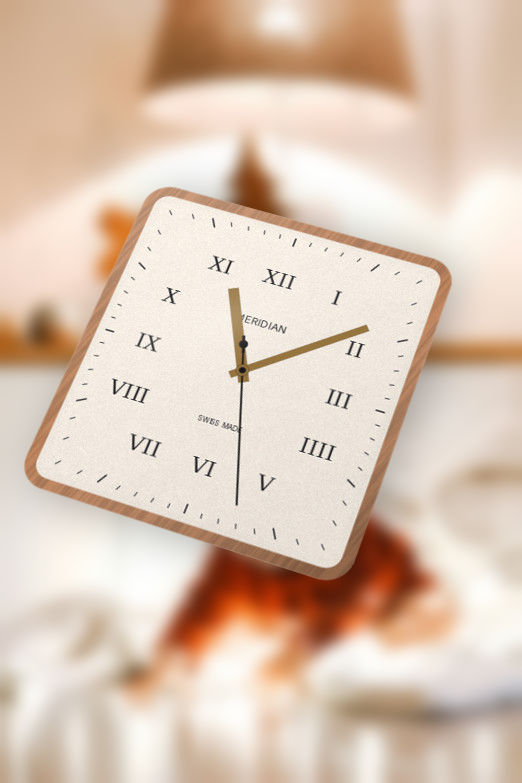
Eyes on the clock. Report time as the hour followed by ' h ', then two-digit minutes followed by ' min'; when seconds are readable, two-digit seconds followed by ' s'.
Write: 11 h 08 min 27 s
